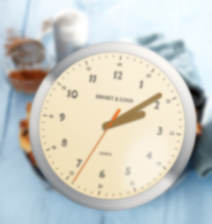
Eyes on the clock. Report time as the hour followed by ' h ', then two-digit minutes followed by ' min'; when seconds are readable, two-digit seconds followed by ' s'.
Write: 2 h 08 min 34 s
